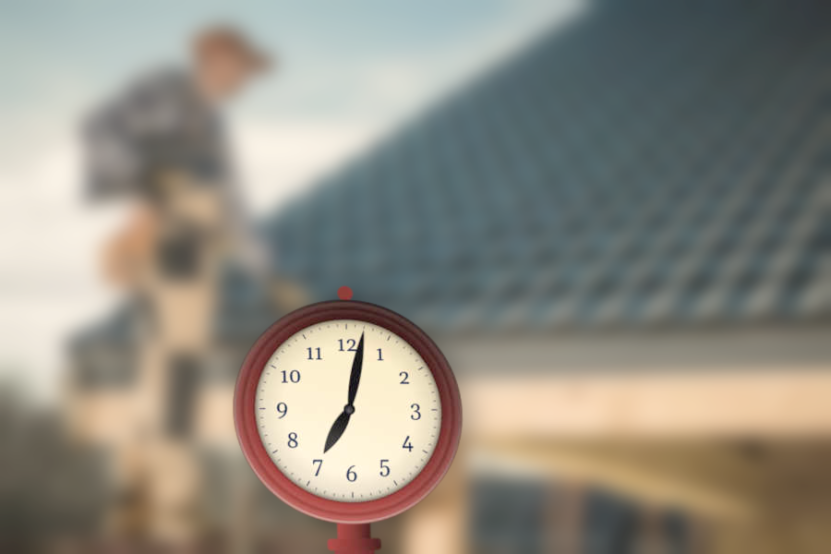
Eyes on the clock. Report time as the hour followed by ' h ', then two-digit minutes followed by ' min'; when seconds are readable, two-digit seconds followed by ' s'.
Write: 7 h 02 min
